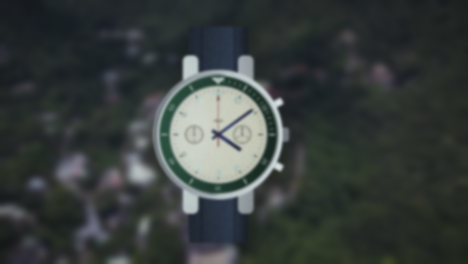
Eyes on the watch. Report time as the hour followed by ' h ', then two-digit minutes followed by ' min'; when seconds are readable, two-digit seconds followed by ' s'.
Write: 4 h 09 min
